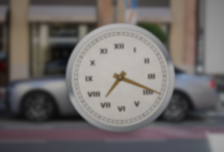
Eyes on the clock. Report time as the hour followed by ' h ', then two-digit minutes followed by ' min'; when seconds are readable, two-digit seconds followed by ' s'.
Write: 7 h 19 min
